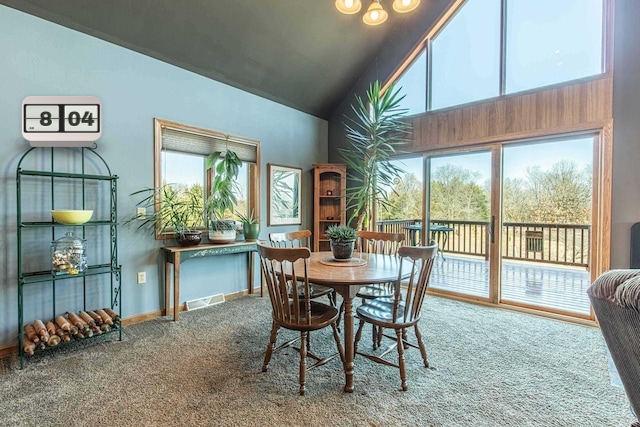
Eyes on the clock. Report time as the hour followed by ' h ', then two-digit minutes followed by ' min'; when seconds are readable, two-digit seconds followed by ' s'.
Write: 8 h 04 min
